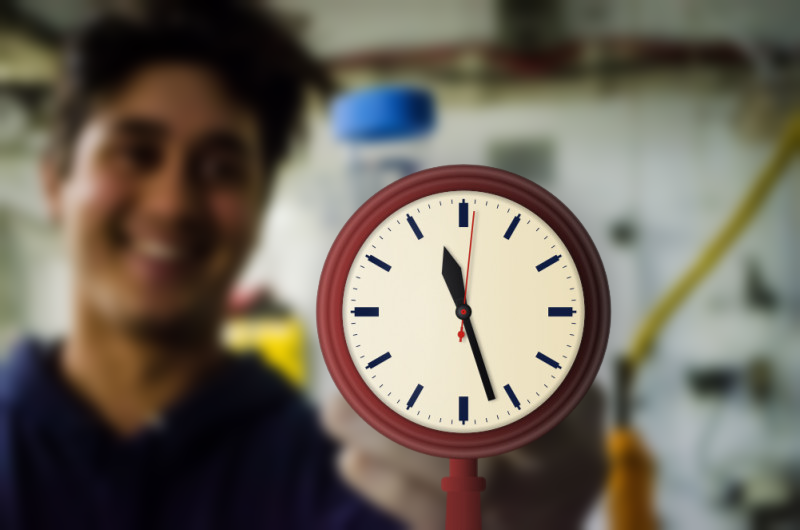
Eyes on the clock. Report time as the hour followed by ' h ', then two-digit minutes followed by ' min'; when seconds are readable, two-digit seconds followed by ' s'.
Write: 11 h 27 min 01 s
